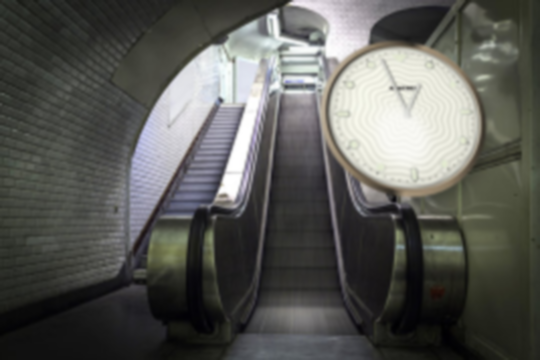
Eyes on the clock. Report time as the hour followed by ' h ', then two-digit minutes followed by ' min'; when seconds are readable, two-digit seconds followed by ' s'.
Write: 12 h 57 min
